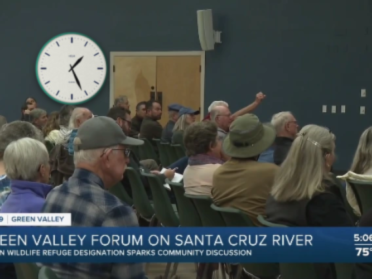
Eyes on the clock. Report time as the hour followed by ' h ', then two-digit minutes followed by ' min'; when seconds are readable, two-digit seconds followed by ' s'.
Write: 1 h 26 min
